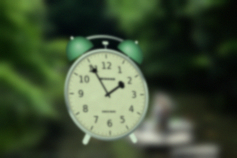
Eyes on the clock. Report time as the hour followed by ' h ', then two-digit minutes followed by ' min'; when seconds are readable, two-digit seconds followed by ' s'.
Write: 1 h 55 min
